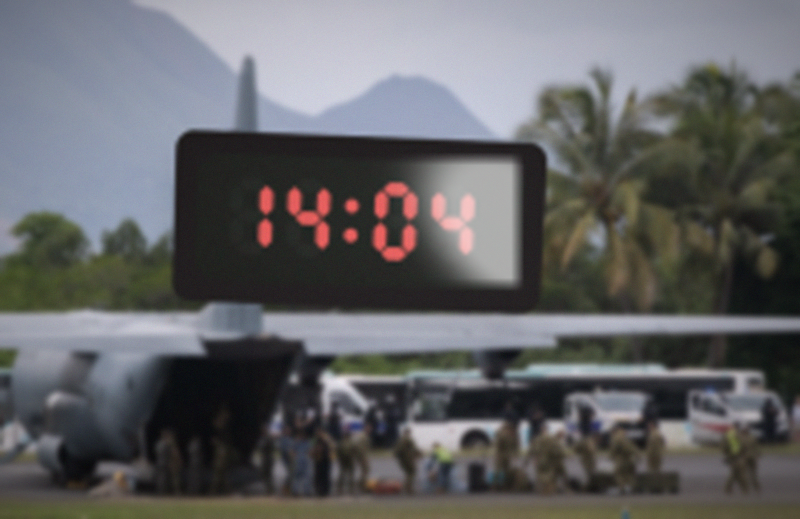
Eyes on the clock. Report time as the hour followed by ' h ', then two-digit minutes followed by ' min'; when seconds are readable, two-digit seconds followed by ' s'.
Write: 14 h 04 min
